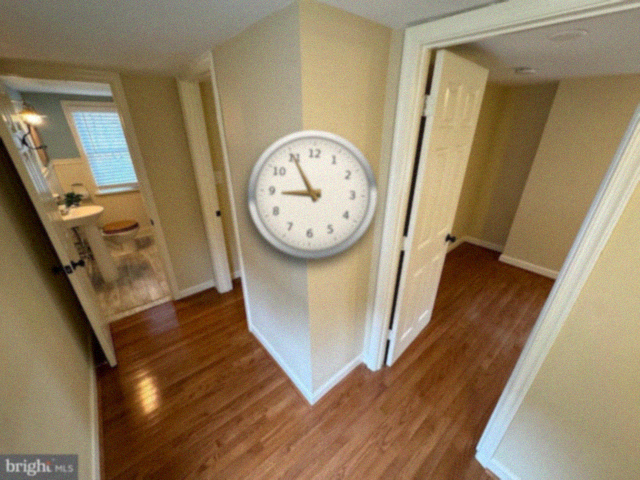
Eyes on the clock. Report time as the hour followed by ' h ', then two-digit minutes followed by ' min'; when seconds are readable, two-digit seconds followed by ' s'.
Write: 8 h 55 min
